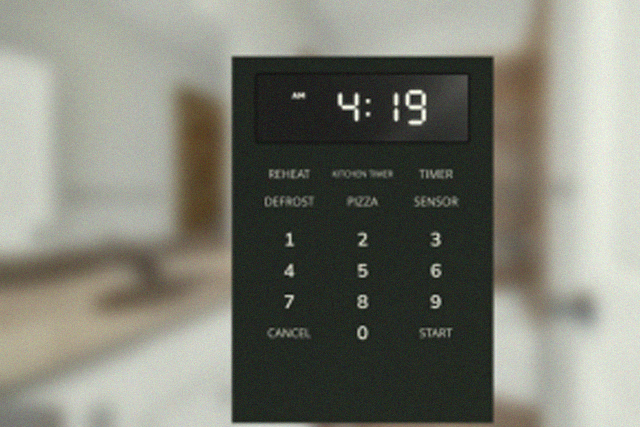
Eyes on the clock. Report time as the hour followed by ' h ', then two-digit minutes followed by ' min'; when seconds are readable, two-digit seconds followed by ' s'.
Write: 4 h 19 min
